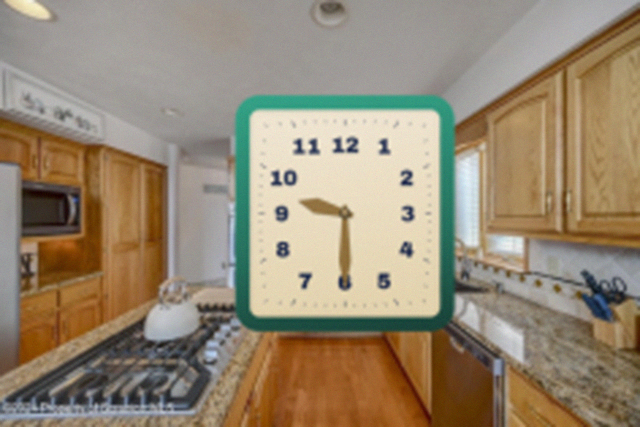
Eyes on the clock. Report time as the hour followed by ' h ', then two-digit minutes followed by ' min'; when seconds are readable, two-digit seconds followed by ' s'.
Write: 9 h 30 min
